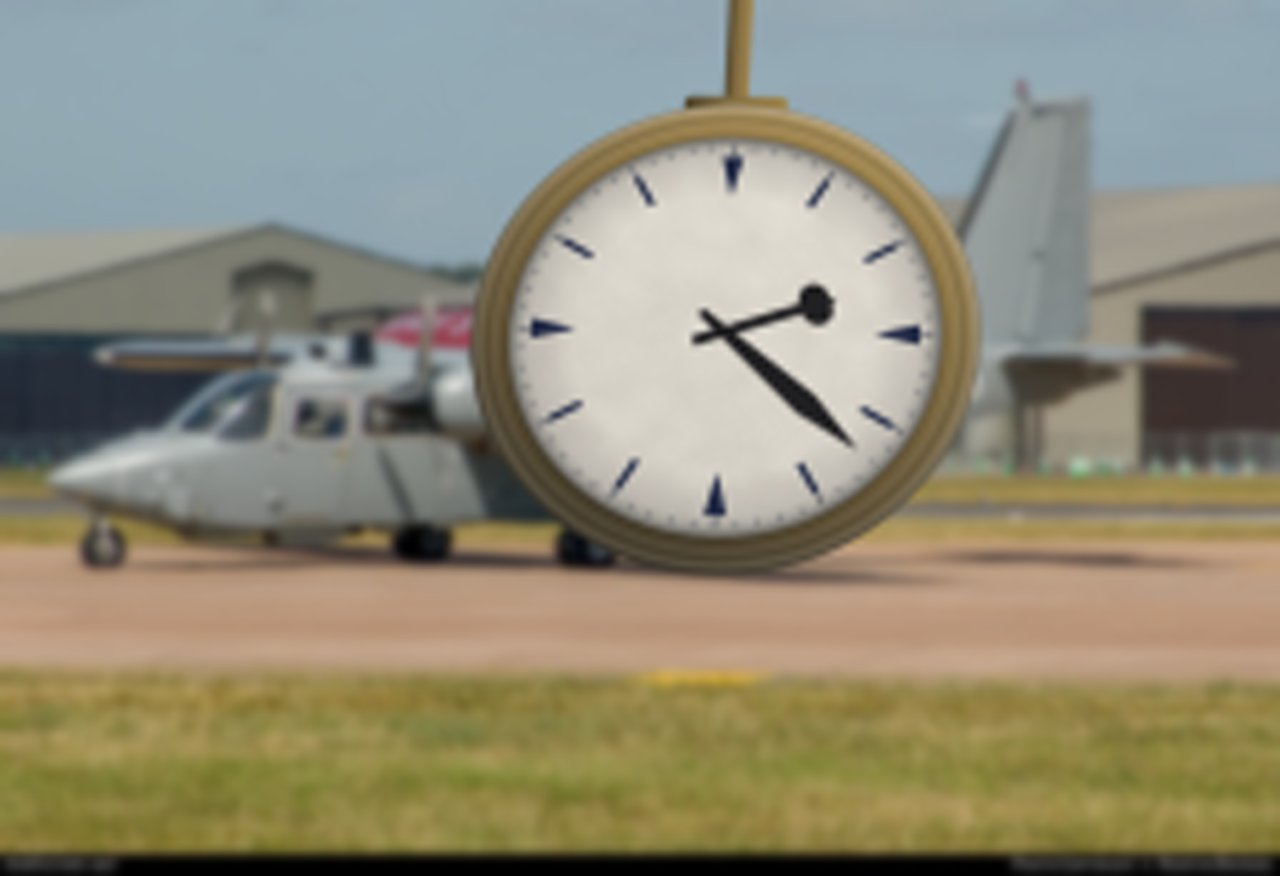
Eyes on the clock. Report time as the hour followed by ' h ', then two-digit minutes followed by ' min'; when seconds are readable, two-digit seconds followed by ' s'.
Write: 2 h 22 min
